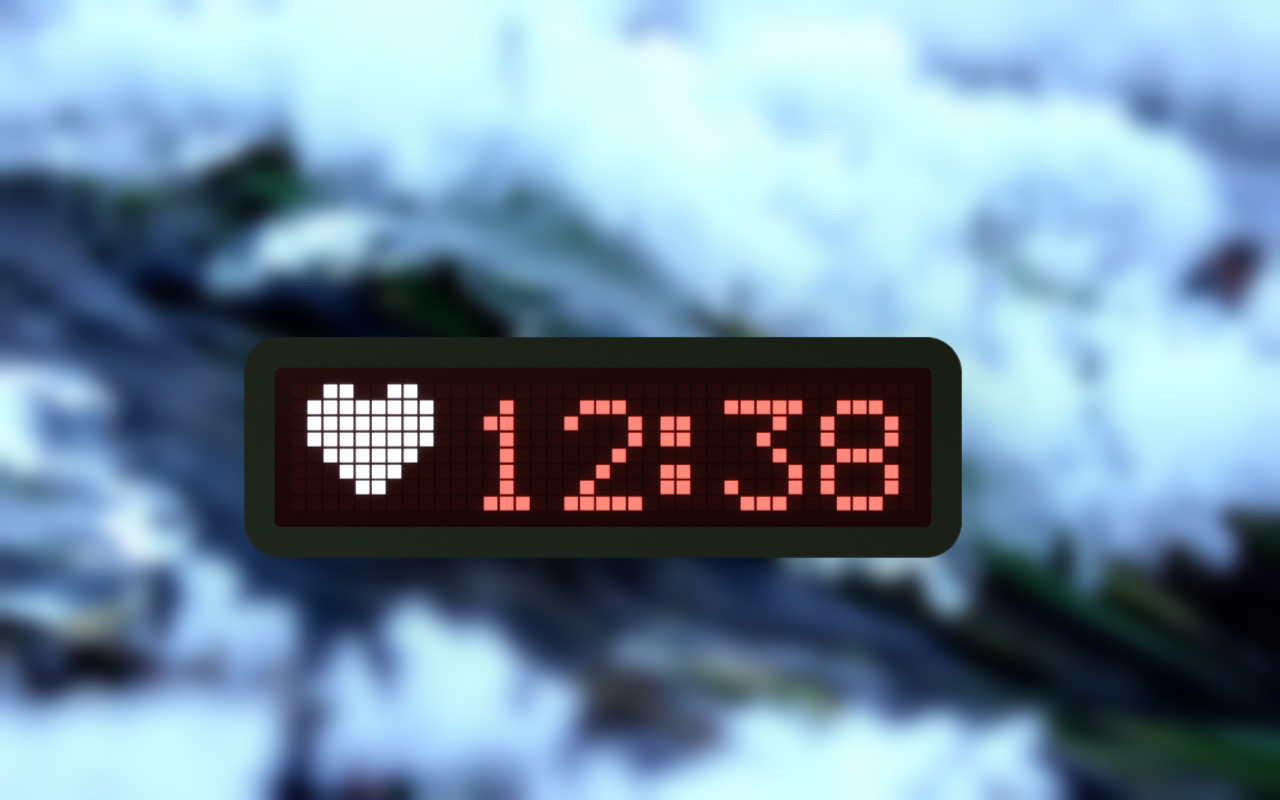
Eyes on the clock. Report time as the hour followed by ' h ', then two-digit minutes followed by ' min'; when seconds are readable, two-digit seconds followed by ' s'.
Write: 12 h 38 min
